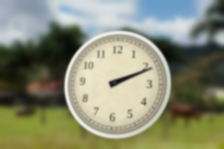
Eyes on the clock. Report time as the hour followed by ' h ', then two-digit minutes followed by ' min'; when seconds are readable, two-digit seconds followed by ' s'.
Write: 2 h 11 min
